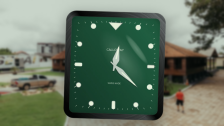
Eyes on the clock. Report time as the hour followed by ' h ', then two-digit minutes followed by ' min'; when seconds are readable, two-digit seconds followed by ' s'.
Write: 12 h 22 min
